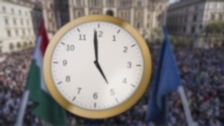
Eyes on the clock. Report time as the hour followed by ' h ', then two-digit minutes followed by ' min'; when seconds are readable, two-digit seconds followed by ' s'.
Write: 4 h 59 min
